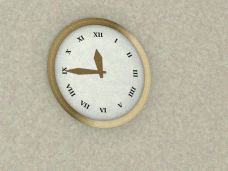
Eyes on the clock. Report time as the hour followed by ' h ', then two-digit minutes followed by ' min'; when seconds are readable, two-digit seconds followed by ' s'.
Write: 11 h 45 min
